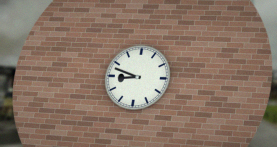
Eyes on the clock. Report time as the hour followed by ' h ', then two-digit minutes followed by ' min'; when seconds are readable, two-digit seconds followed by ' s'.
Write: 8 h 48 min
